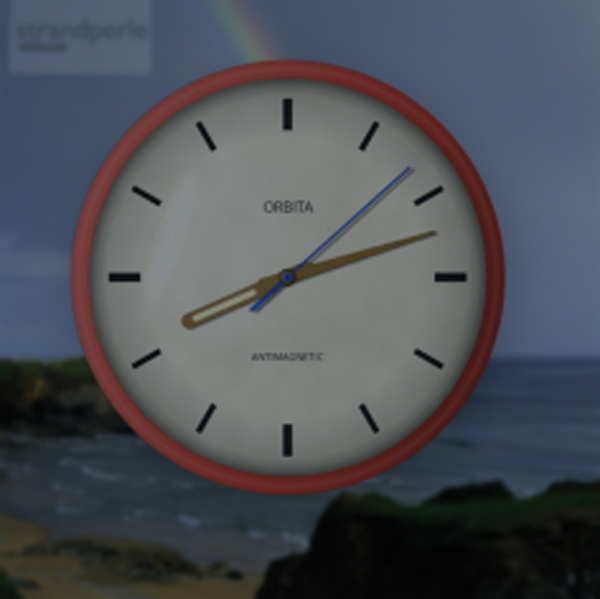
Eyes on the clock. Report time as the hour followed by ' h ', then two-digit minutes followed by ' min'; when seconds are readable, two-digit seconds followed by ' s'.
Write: 8 h 12 min 08 s
